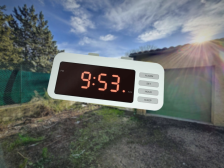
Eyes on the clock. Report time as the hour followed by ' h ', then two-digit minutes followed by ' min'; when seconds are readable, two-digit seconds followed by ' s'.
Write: 9 h 53 min
